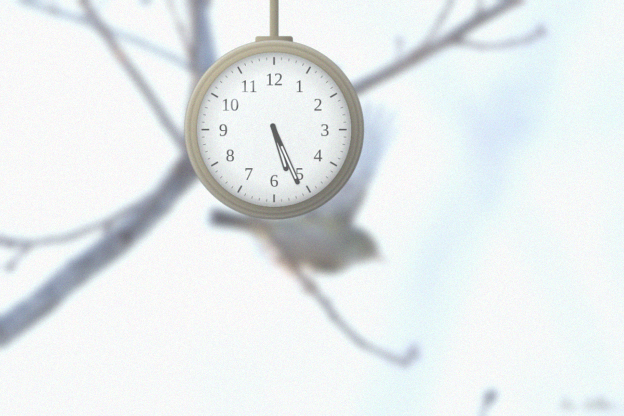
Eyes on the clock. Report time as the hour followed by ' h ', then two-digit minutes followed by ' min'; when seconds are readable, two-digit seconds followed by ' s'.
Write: 5 h 26 min
